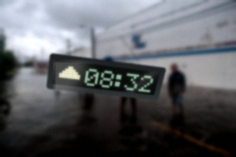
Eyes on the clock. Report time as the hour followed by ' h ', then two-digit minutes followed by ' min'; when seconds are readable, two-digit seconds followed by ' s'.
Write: 8 h 32 min
